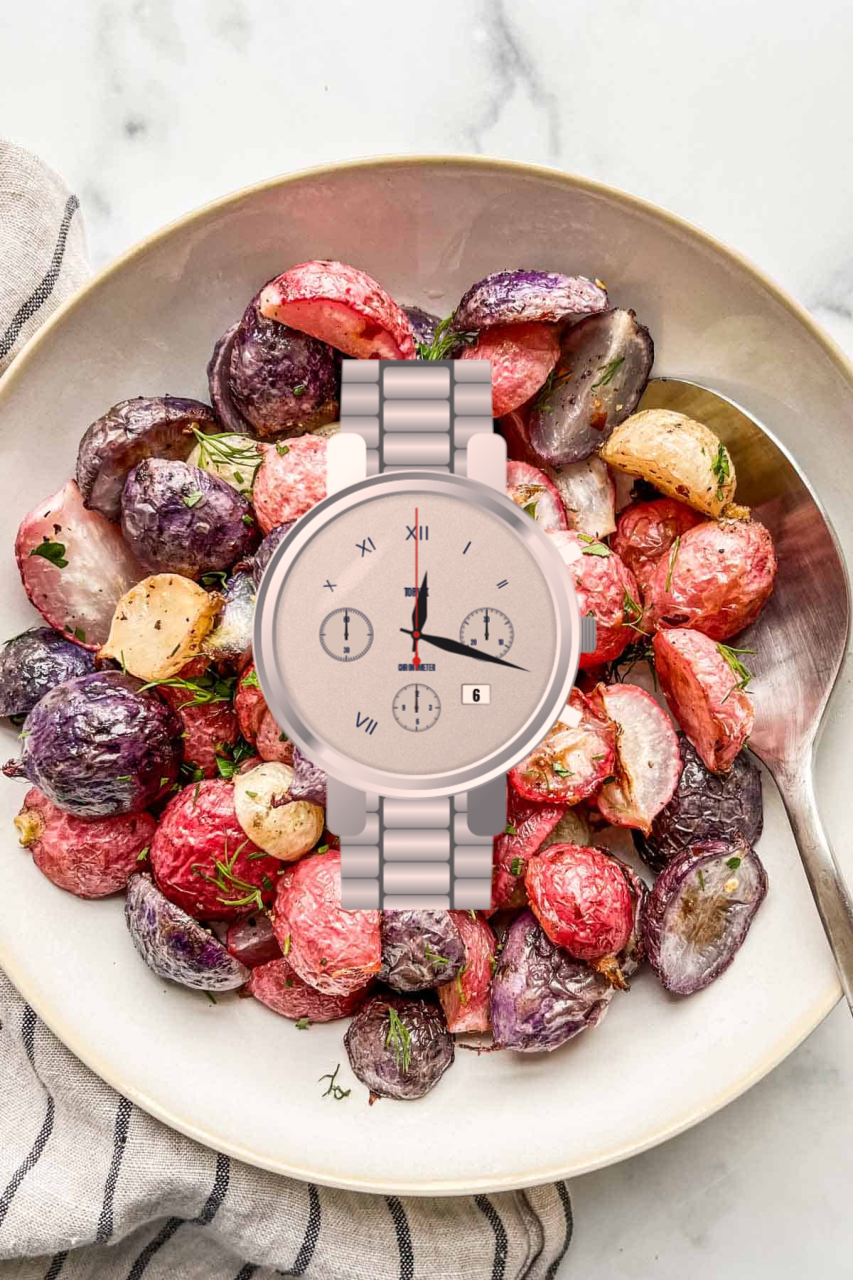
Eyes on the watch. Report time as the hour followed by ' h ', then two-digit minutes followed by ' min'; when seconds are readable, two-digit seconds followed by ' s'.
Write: 12 h 18 min
